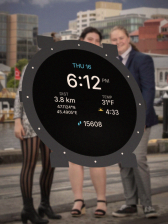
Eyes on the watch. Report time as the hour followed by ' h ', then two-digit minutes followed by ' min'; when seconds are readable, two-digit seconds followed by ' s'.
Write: 6 h 12 min
